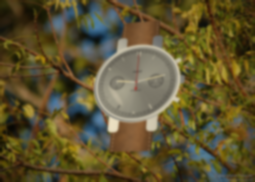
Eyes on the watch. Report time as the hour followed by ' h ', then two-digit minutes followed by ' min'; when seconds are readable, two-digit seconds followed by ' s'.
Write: 9 h 13 min
